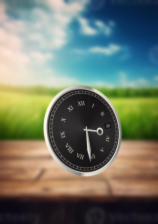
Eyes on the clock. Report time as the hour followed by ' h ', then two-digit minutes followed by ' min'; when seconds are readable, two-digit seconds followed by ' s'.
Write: 3 h 31 min
